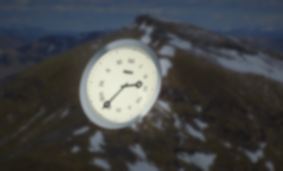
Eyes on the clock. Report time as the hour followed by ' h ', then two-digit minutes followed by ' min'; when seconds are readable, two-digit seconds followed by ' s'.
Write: 2 h 36 min
